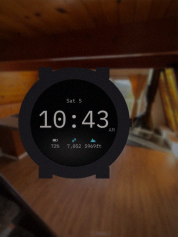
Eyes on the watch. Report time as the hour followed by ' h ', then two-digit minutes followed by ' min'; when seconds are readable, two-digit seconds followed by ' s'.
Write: 10 h 43 min
